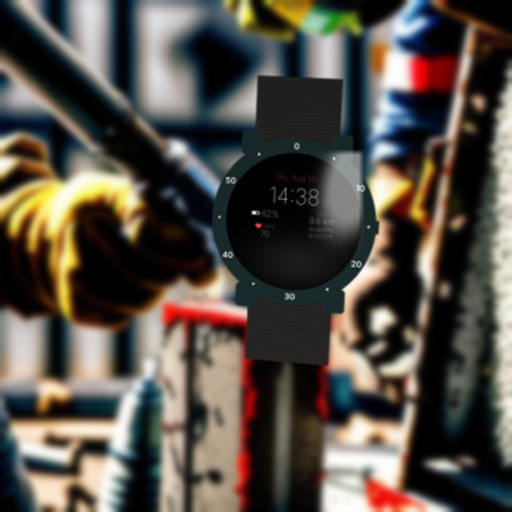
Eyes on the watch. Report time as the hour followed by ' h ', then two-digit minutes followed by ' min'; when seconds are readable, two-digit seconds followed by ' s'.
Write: 14 h 38 min
